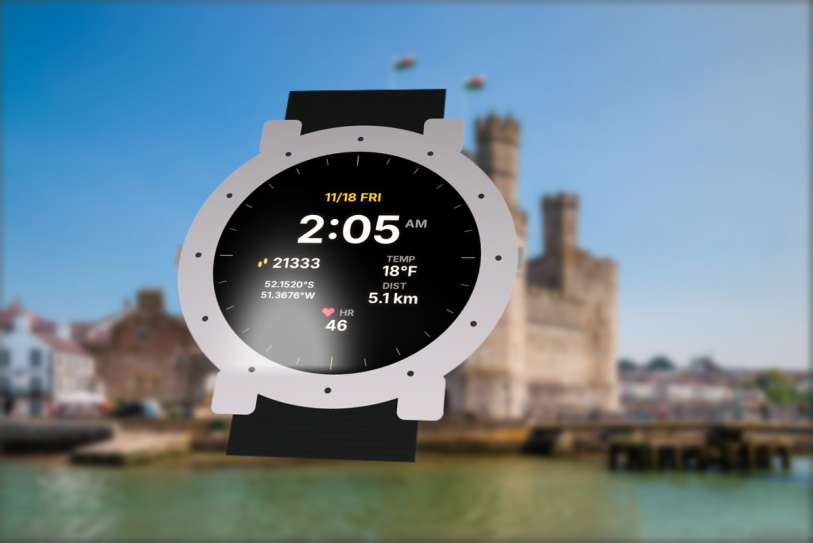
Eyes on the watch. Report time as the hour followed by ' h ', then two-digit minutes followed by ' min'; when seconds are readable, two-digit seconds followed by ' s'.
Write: 2 h 05 min
